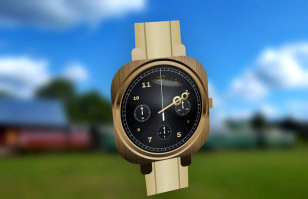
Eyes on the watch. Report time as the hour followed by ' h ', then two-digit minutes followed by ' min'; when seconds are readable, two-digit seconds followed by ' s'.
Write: 2 h 11 min
